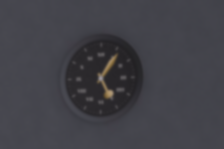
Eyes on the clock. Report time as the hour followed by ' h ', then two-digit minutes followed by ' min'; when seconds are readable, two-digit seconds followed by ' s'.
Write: 5 h 06 min
